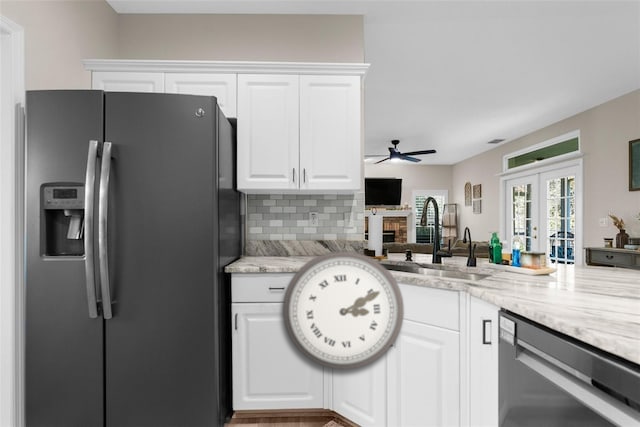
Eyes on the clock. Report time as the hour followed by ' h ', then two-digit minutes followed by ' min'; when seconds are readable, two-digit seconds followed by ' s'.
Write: 3 h 11 min
